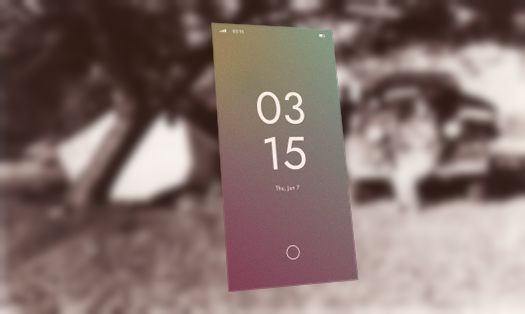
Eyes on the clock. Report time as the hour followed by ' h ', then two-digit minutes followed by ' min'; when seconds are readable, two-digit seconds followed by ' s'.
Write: 3 h 15 min
